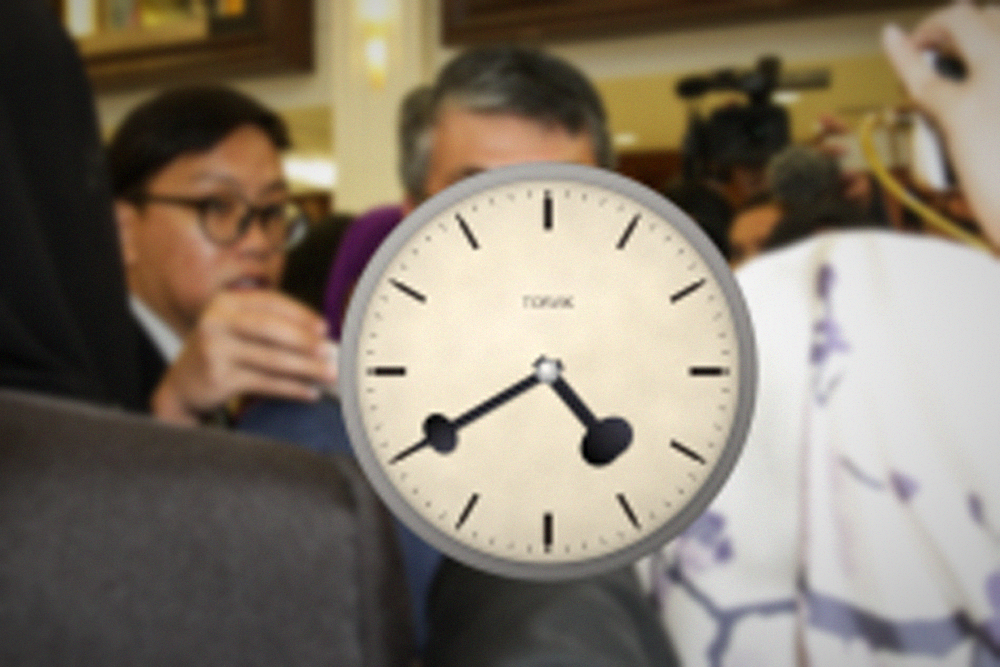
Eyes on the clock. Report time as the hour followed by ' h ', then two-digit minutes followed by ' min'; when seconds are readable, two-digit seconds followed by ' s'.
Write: 4 h 40 min
